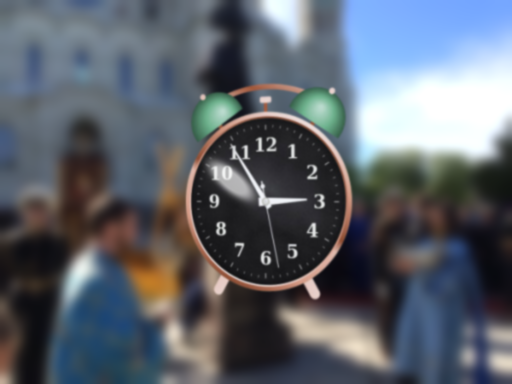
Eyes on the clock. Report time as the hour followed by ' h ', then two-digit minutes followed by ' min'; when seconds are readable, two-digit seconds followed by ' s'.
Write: 2 h 54 min 28 s
